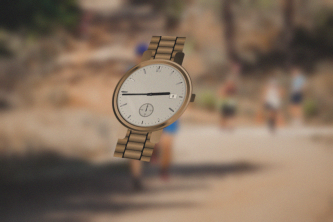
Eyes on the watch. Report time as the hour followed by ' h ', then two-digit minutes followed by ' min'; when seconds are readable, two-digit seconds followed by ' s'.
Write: 2 h 44 min
